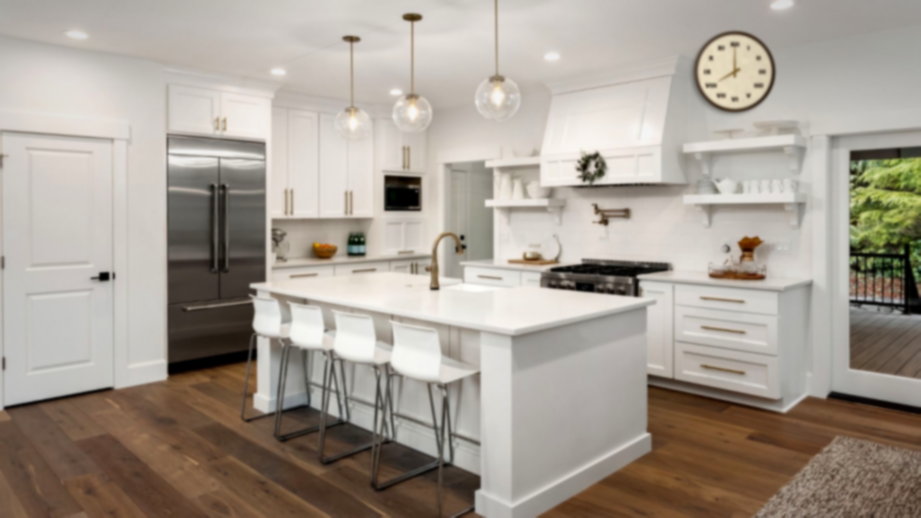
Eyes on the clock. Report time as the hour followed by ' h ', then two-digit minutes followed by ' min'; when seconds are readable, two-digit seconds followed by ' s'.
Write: 8 h 00 min
